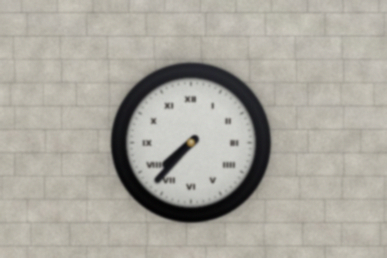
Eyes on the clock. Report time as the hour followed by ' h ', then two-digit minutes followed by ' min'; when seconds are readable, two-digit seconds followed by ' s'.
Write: 7 h 37 min
